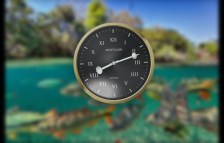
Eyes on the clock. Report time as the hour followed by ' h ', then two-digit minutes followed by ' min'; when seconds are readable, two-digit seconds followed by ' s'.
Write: 8 h 12 min
